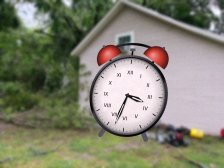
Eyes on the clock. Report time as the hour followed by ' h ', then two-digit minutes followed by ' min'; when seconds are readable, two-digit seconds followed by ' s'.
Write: 3 h 33 min
